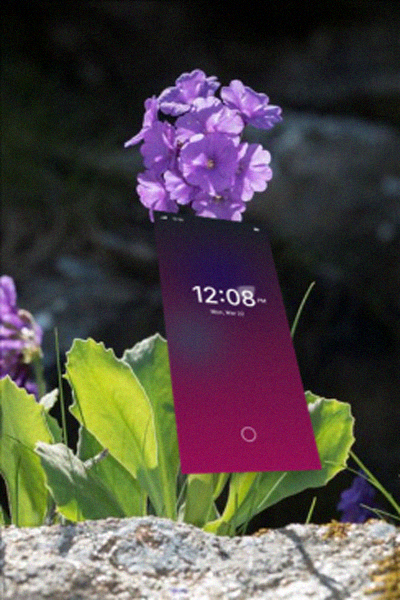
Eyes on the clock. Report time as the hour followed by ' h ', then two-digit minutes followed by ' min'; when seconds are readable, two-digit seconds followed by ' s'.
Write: 12 h 08 min
